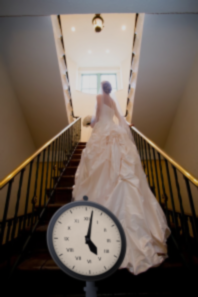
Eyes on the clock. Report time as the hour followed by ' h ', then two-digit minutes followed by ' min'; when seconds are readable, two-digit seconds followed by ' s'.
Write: 5 h 02 min
